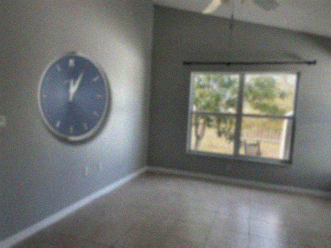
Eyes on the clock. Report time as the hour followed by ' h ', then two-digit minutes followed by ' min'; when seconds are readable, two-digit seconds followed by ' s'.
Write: 12 h 05 min
